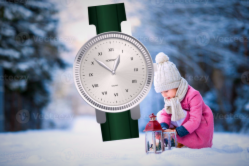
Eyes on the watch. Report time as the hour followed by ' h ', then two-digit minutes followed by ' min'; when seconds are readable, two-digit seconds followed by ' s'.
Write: 12 h 52 min
